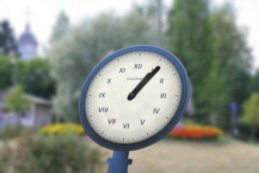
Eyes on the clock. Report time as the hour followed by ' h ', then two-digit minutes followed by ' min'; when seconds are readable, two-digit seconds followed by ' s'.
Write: 1 h 06 min
